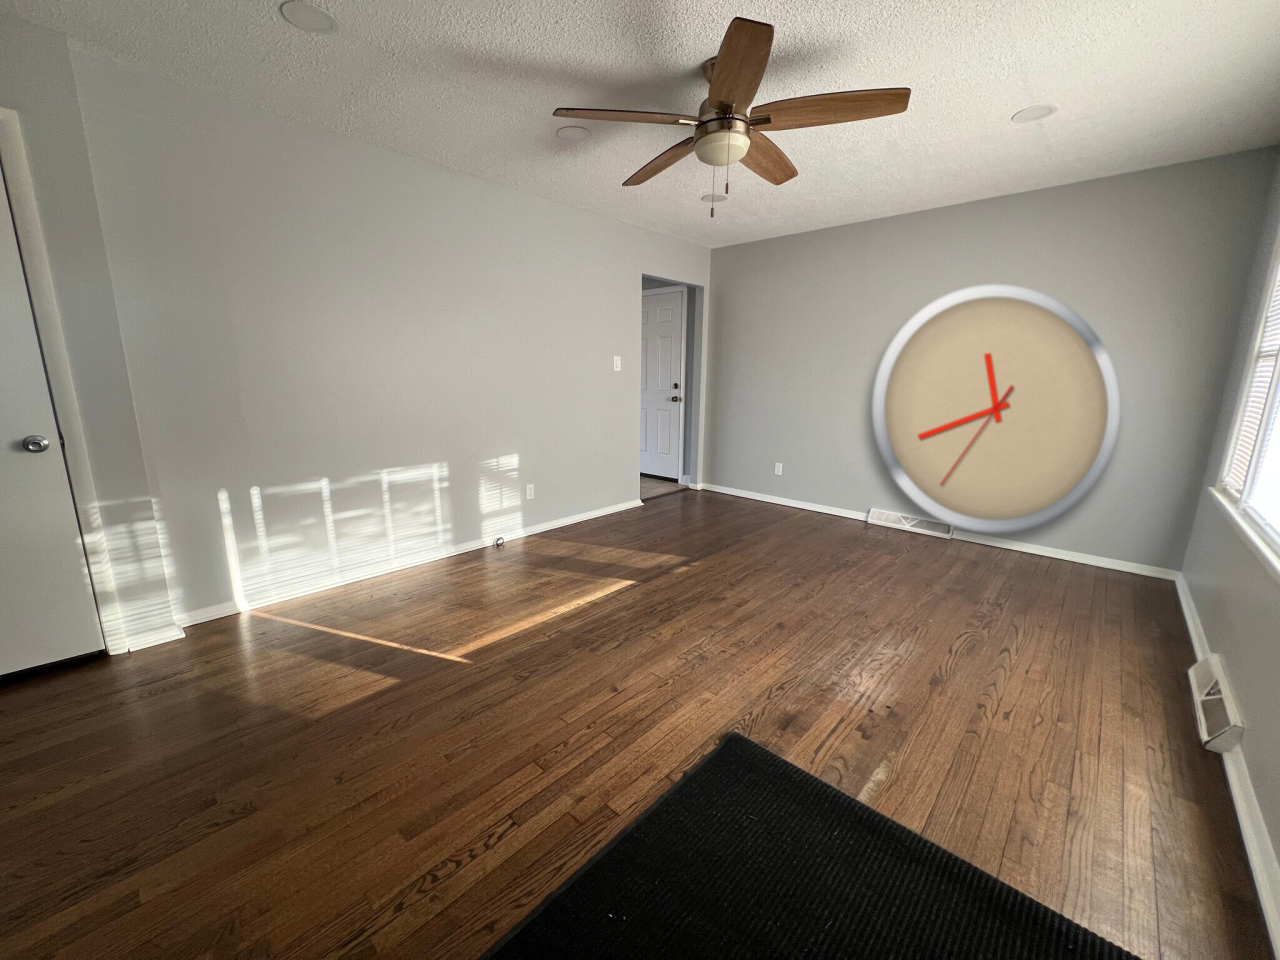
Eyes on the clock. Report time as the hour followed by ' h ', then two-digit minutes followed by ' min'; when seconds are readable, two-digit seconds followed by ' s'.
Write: 11 h 41 min 36 s
